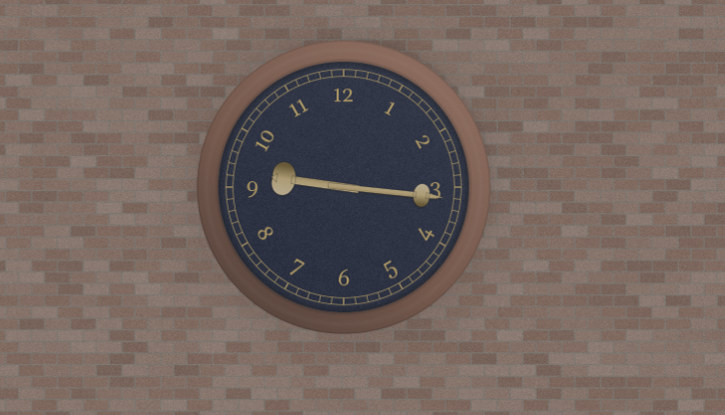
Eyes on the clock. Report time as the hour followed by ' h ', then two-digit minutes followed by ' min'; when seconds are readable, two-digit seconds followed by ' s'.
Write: 9 h 16 min
